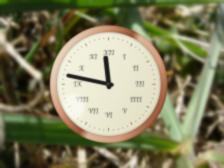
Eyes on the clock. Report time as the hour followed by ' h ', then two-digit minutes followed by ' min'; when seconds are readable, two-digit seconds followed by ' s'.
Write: 11 h 47 min
